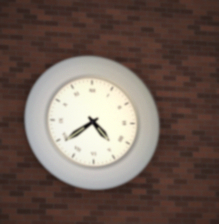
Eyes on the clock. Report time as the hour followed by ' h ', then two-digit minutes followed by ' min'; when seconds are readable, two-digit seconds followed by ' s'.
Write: 4 h 39 min
